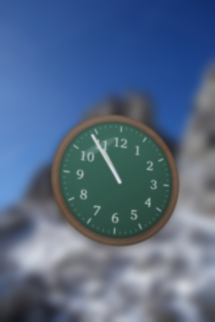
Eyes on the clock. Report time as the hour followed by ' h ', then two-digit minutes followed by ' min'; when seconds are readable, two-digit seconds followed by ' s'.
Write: 10 h 54 min
